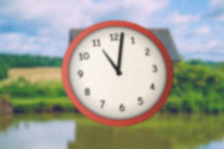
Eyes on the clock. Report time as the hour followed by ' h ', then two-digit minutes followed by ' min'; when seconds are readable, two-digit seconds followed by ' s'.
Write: 11 h 02 min
